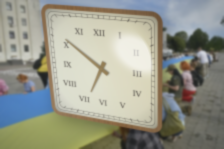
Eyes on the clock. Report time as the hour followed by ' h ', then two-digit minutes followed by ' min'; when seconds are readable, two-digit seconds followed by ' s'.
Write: 6 h 51 min
